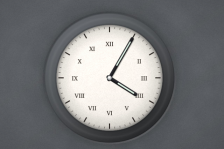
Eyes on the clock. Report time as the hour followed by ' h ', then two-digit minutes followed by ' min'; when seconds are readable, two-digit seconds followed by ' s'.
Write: 4 h 05 min
